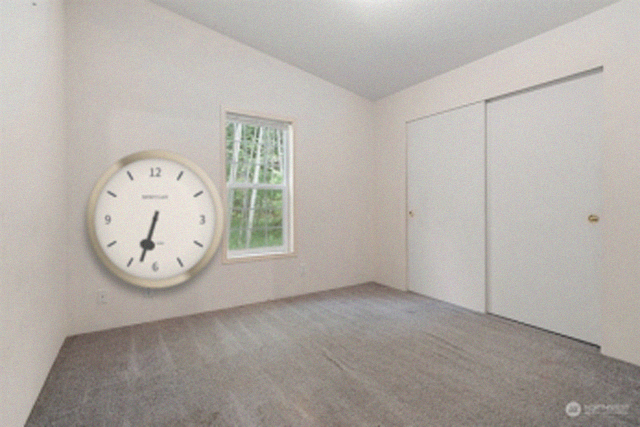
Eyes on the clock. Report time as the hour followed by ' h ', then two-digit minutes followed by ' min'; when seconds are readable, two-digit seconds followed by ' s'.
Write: 6 h 33 min
